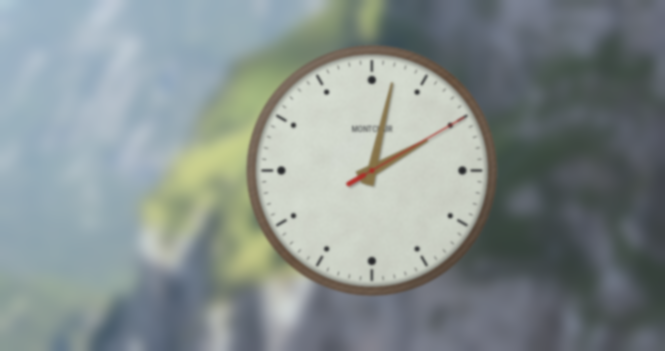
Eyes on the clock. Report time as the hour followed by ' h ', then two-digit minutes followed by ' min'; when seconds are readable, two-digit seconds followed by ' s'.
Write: 2 h 02 min 10 s
